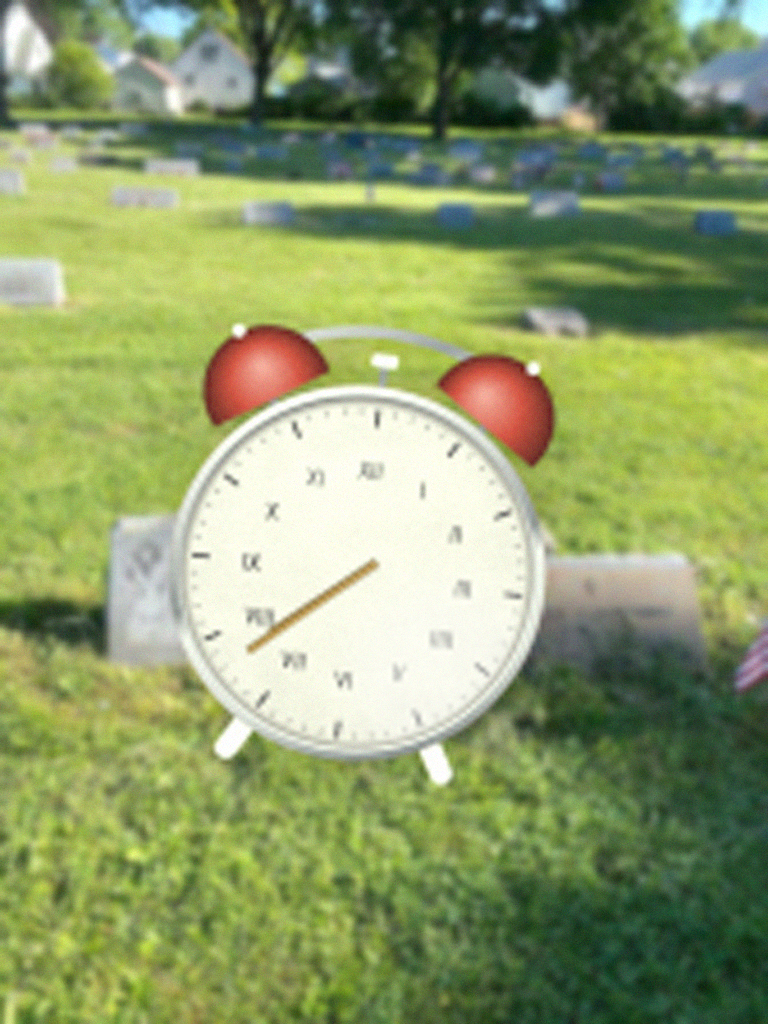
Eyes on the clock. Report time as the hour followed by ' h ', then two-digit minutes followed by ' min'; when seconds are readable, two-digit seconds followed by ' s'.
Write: 7 h 38 min
